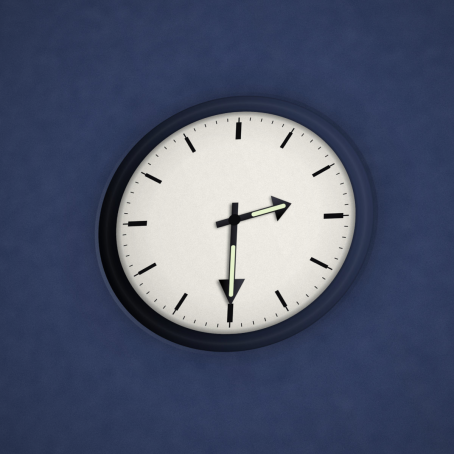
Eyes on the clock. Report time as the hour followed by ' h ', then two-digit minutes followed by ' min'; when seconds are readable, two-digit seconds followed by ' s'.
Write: 2 h 30 min
